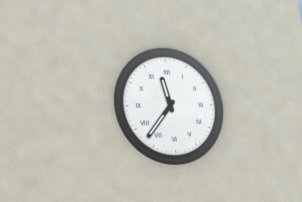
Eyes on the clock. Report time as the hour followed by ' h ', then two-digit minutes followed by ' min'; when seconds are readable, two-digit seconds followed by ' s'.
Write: 11 h 37 min
